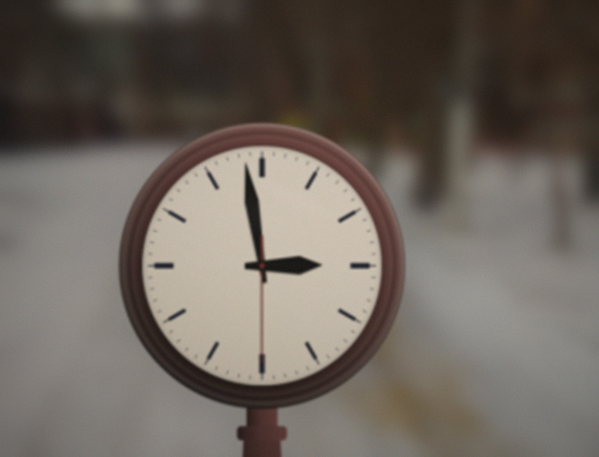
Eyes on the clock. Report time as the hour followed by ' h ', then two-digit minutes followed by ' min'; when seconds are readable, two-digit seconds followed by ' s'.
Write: 2 h 58 min 30 s
